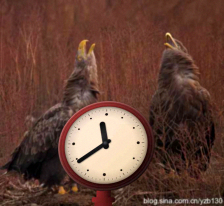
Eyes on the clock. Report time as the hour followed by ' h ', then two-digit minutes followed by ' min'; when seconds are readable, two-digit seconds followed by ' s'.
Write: 11 h 39 min
